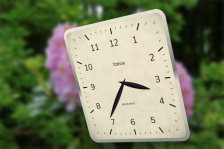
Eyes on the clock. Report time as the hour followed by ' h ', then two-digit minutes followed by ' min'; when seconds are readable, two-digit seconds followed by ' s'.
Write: 3 h 36 min
